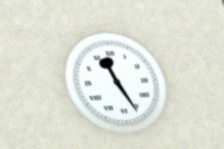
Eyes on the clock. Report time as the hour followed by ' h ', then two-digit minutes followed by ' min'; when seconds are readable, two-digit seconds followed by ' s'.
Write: 11 h 26 min
